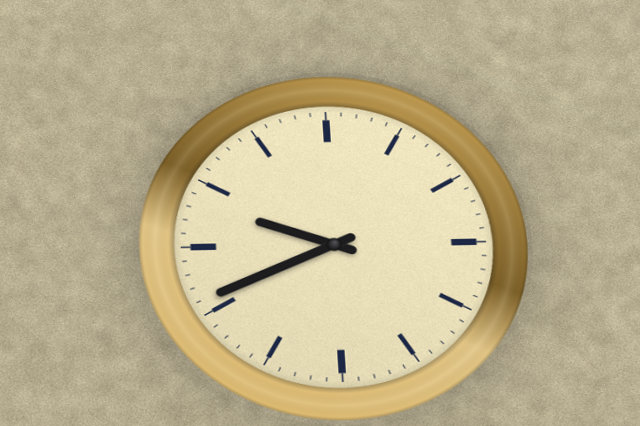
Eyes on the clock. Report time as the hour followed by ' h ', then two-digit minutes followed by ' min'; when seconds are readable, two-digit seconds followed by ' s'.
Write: 9 h 41 min
